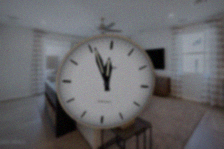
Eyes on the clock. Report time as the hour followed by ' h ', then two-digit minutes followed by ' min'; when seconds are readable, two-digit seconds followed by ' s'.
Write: 11 h 56 min
